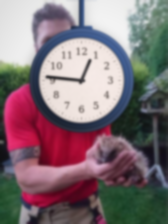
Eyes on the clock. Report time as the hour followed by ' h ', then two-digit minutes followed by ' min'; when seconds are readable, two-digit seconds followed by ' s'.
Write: 12 h 46 min
